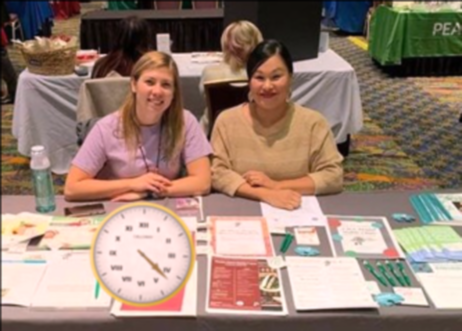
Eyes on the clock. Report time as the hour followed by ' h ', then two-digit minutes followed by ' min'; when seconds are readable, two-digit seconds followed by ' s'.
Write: 4 h 22 min
